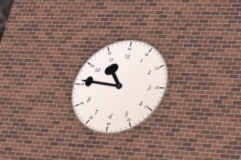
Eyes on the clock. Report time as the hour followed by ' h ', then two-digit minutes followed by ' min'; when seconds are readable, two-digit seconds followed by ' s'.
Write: 10 h 46 min
